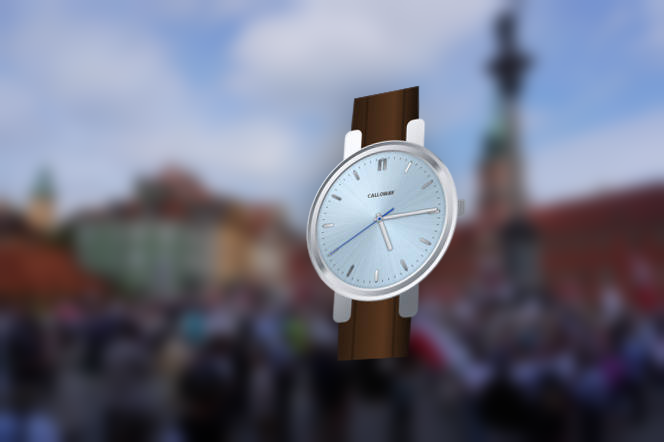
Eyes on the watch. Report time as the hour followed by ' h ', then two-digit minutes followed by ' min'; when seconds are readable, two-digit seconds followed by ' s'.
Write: 5 h 14 min 40 s
